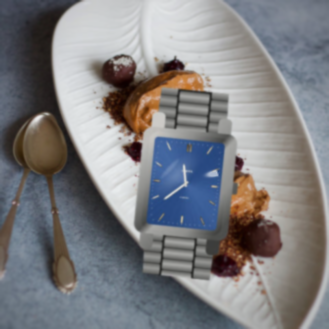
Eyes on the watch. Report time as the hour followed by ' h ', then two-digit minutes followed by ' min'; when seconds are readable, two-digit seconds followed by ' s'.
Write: 11 h 38 min
